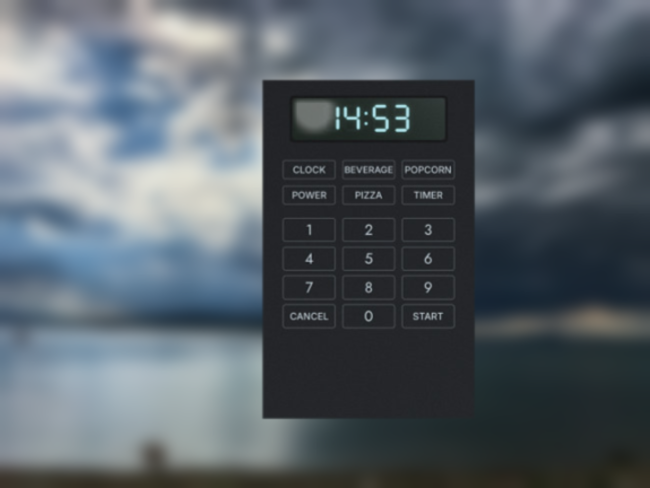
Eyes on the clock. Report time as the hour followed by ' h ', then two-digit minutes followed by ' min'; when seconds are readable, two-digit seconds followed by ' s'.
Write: 14 h 53 min
